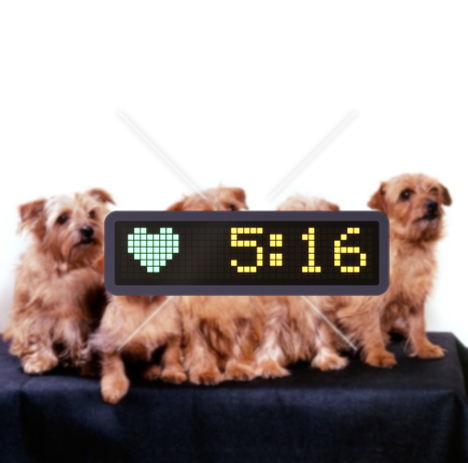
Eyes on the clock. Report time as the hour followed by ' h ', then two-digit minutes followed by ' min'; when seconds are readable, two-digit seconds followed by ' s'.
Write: 5 h 16 min
